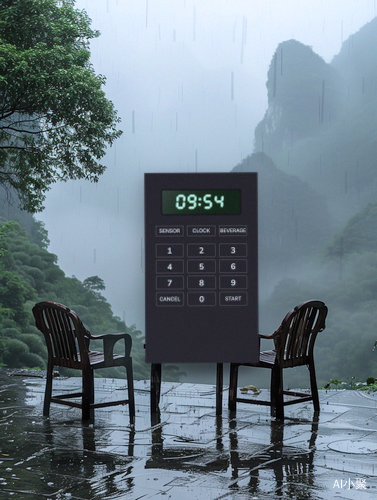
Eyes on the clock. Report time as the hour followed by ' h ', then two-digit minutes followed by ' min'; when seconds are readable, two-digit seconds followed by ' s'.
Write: 9 h 54 min
